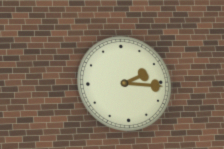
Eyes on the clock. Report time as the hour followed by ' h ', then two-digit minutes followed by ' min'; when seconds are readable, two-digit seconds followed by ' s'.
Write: 2 h 16 min
